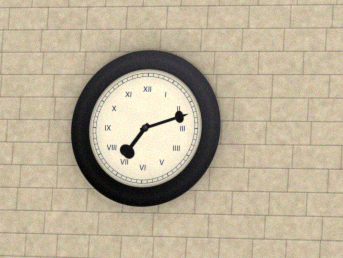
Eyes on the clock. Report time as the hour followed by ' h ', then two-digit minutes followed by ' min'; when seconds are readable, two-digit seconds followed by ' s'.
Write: 7 h 12 min
